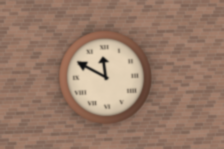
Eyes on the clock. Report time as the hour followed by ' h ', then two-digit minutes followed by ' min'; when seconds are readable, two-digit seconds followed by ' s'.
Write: 11 h 50 min
